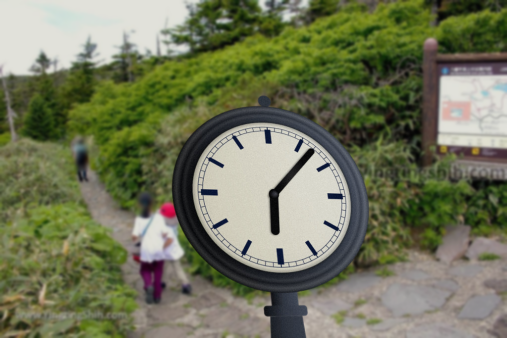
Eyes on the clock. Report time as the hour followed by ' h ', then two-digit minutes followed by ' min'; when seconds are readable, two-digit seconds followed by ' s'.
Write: 6 h 07 min
